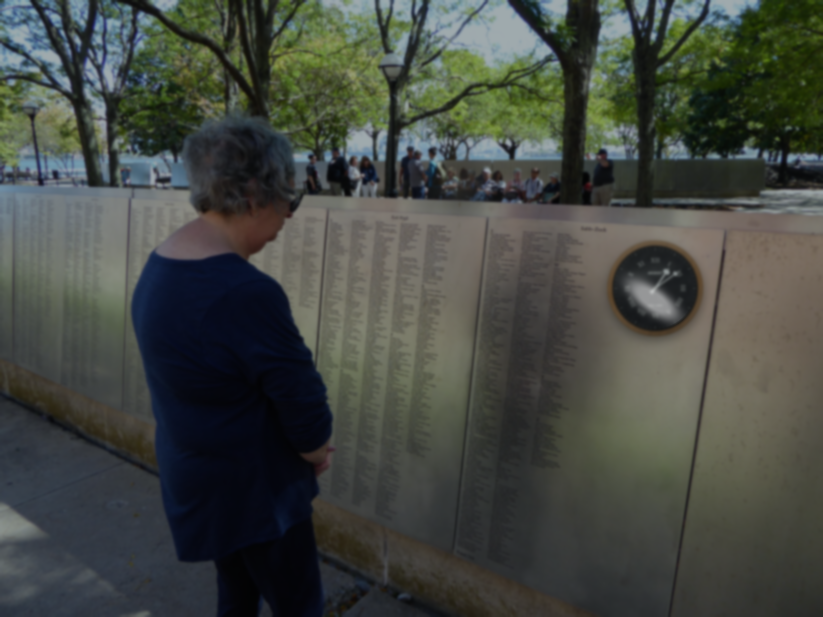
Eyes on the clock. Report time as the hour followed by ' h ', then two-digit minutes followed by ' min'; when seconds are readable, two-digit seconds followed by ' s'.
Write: 1 h 09 min
